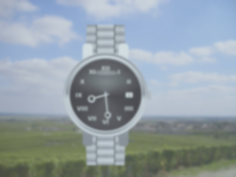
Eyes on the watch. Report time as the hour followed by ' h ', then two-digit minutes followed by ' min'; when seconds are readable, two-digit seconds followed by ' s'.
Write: 8 h 29 min
